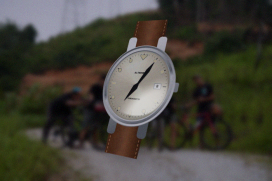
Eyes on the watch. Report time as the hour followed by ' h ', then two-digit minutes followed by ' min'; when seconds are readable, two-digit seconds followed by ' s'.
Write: 7 h 05 min
